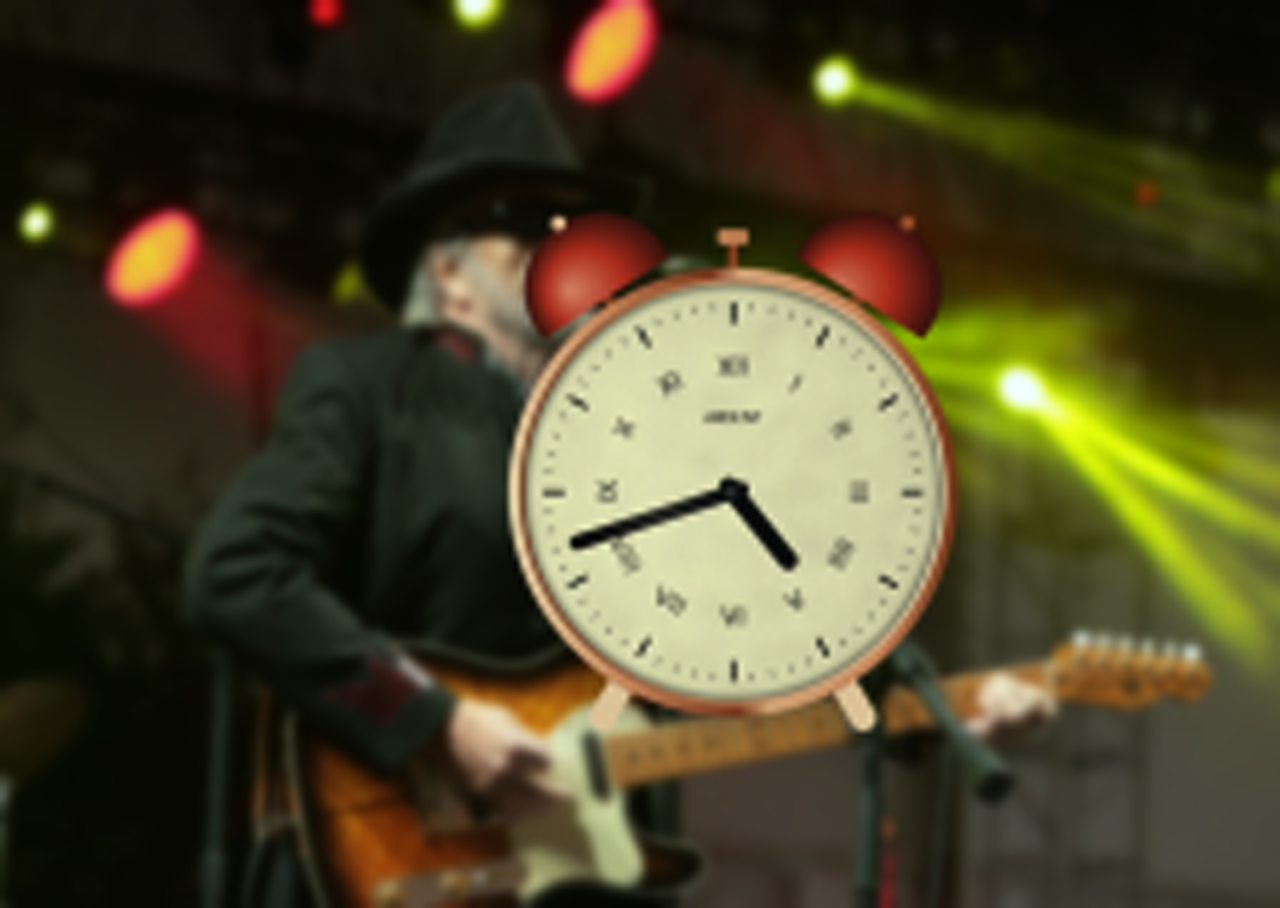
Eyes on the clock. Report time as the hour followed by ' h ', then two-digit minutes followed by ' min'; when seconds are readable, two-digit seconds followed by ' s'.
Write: 4 h 42 min
